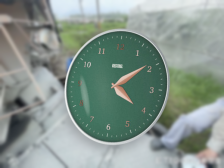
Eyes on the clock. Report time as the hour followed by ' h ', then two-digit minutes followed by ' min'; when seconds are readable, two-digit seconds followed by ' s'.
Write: 4 h 09 min
